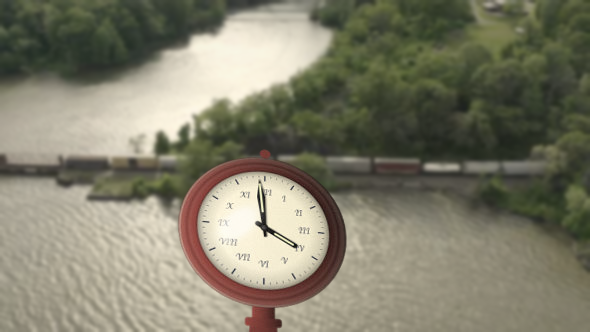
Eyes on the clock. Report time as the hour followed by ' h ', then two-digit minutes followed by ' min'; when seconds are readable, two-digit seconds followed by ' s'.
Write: 3 h 59 min
